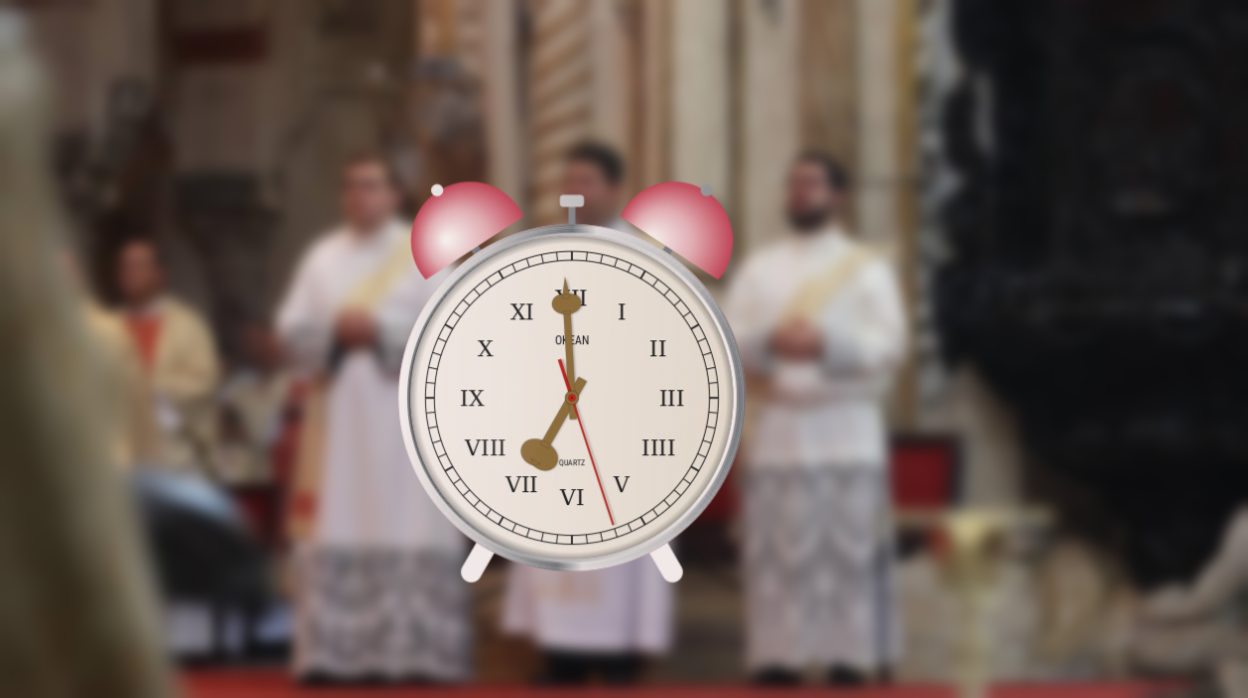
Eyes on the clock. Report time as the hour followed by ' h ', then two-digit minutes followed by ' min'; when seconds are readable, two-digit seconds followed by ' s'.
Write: 6 h 59 min 27 s
